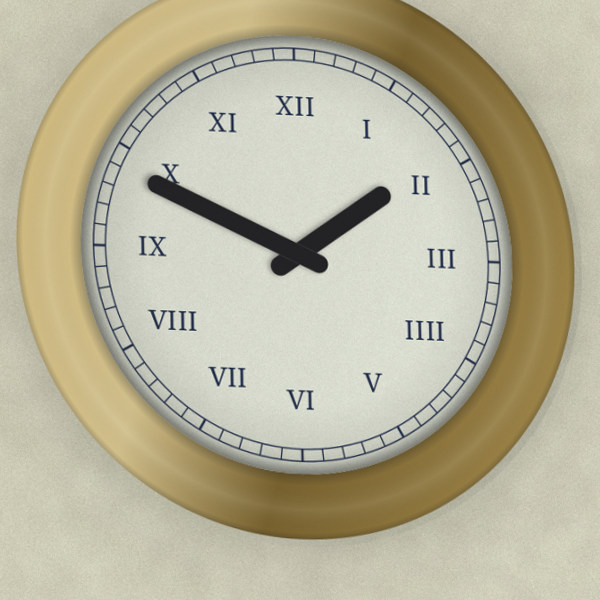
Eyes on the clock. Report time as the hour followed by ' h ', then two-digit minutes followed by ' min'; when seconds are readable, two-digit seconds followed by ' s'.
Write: 1 h 49 min
